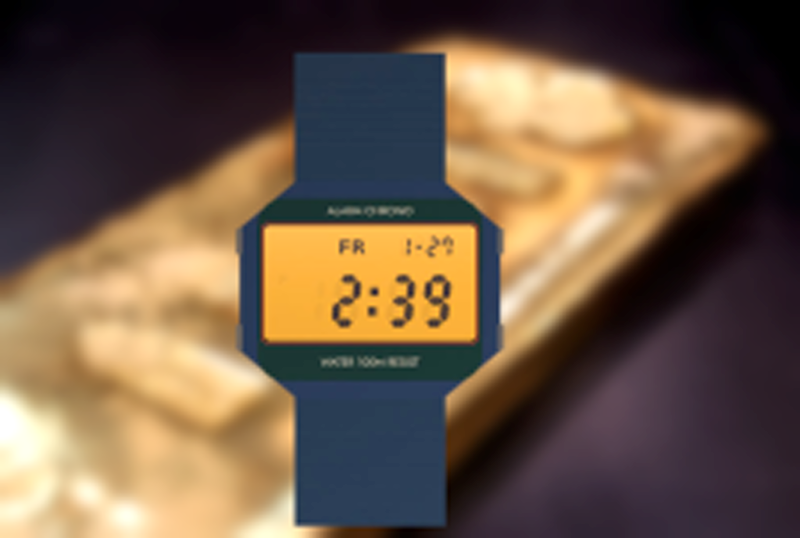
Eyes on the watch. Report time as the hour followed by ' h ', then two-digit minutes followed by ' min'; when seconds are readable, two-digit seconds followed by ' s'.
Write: 2 h 39 min
